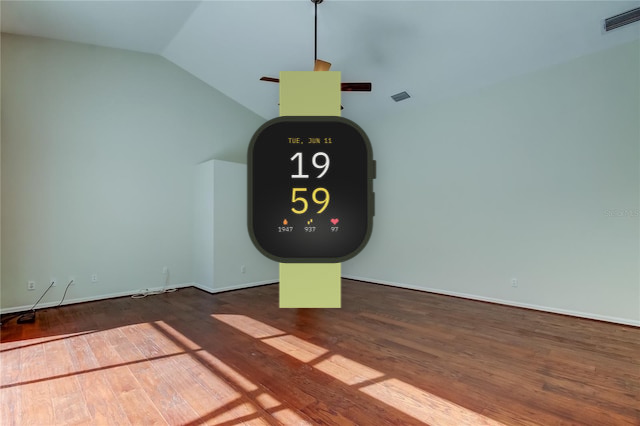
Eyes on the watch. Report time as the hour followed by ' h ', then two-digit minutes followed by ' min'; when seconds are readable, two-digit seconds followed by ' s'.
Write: 19 h 59 min
